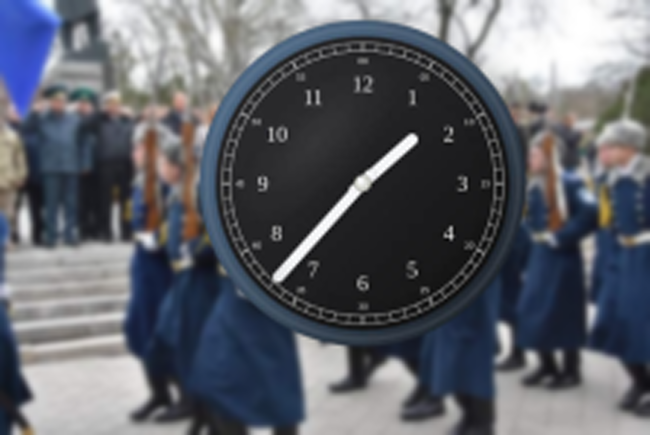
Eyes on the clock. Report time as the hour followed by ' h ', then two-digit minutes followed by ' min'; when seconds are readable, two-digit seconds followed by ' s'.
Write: 1 h 37 min
